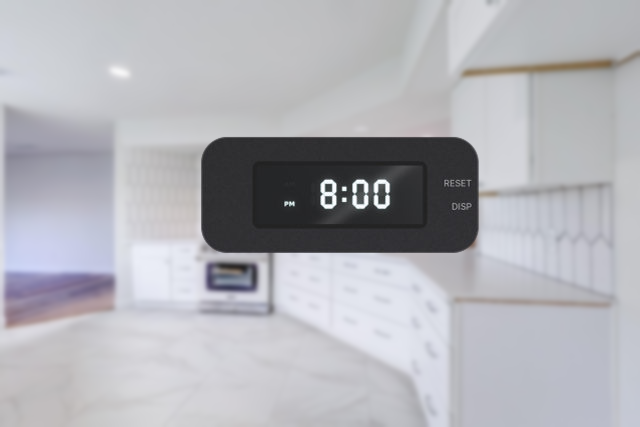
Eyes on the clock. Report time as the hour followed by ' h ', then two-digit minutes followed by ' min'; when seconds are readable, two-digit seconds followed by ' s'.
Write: 8 h 00 min
